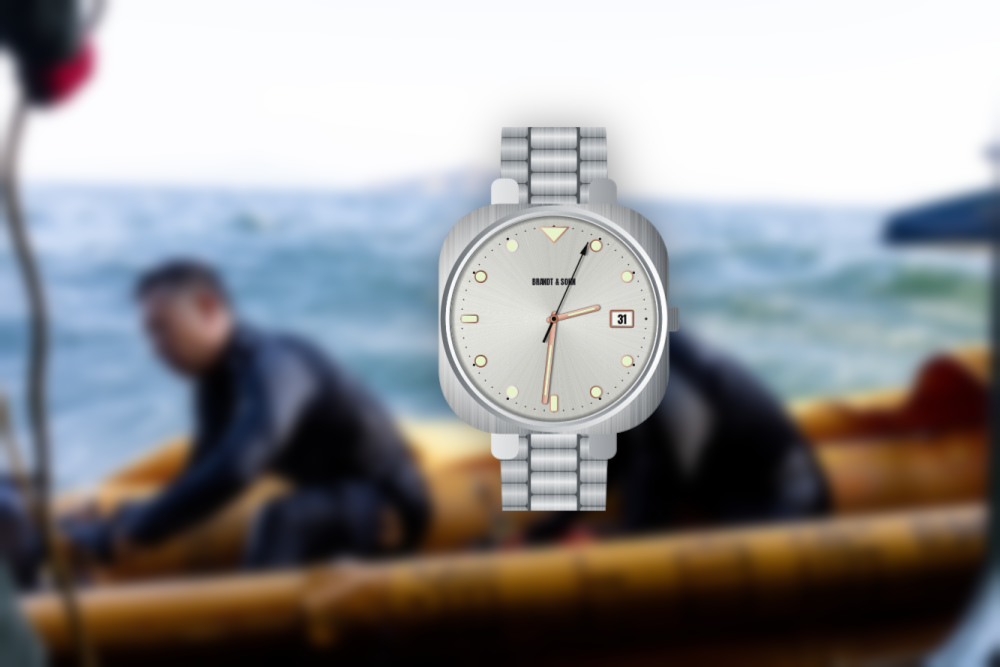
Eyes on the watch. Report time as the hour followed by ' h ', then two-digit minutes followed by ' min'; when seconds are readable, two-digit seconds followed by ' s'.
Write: 2 h 31 min 04 s
